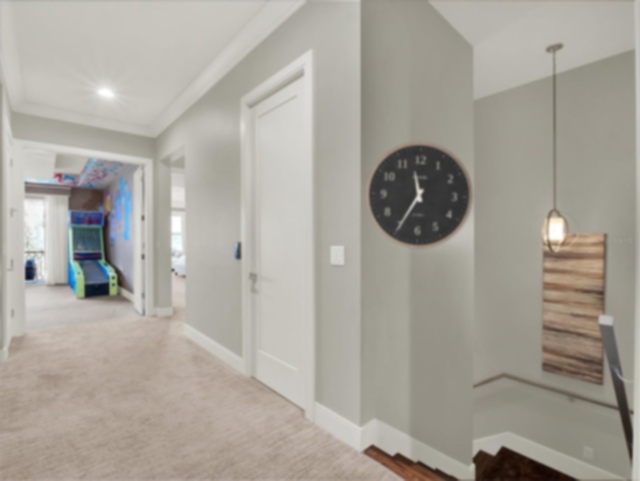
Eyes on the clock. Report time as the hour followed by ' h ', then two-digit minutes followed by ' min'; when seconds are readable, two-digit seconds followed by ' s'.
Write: 11 h 35 min
